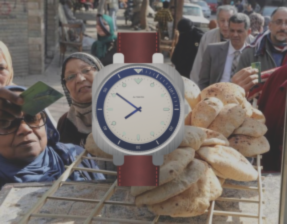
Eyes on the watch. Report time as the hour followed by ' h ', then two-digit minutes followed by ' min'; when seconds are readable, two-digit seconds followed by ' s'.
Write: 7 h 51 min
